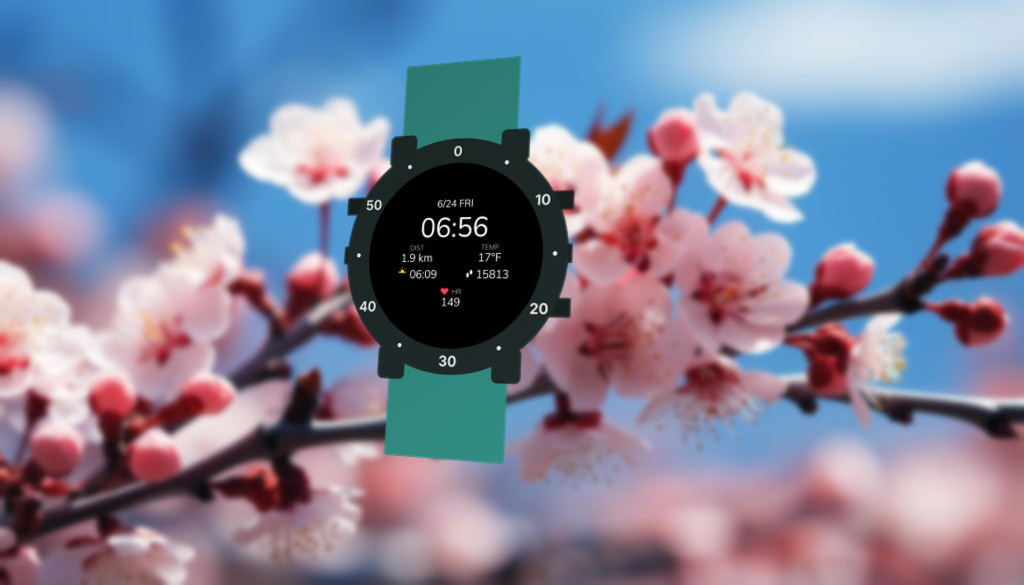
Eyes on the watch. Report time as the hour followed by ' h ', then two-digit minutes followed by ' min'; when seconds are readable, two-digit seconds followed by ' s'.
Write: 6 h 56 min
